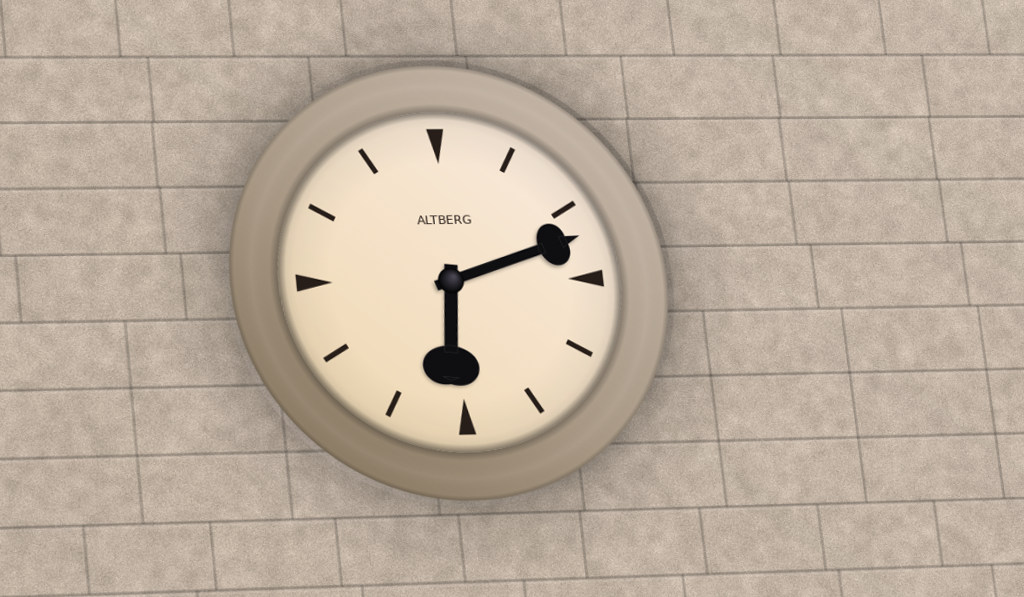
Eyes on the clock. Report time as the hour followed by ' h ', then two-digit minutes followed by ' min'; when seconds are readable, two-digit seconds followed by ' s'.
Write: 6 h 12 min
